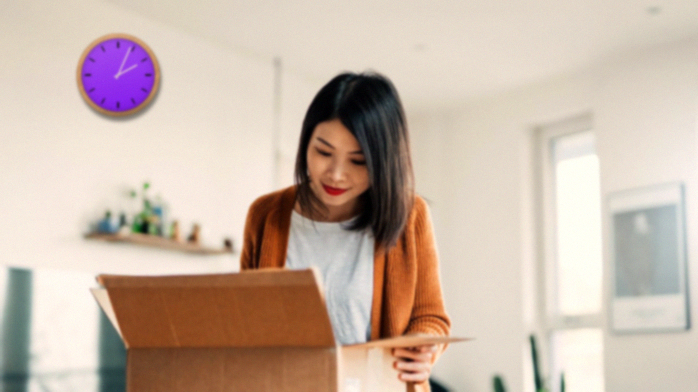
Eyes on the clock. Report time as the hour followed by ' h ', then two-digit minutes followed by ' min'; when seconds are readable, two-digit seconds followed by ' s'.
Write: 2 h 04 min
